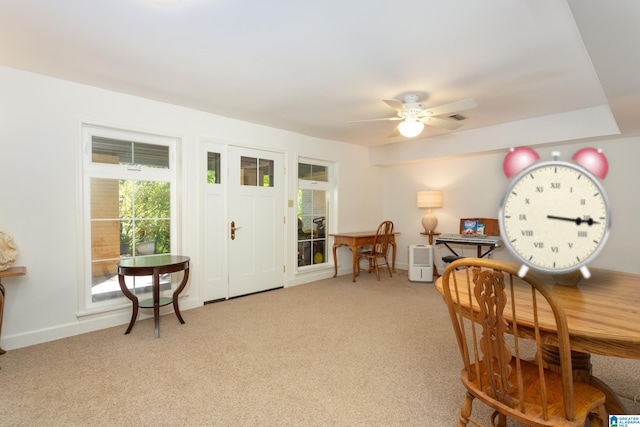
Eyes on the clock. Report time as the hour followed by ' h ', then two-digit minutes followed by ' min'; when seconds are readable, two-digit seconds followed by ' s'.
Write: 3 h 16 min
